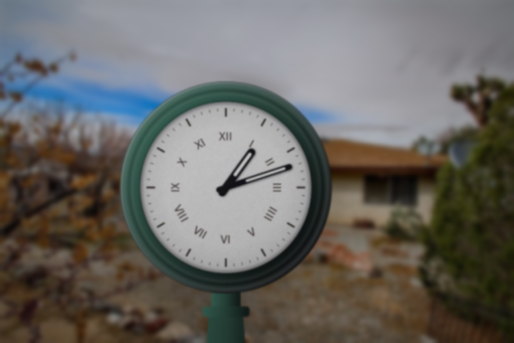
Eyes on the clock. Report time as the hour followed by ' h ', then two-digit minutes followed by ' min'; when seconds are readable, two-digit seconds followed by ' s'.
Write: 1 h 12 min
